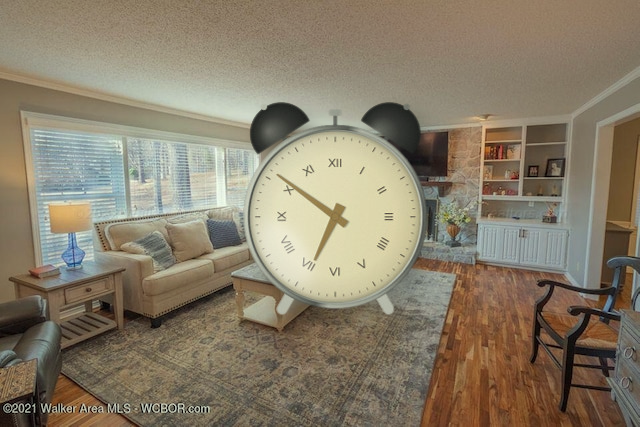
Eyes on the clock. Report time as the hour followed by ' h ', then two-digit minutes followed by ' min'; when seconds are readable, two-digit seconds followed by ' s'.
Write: 6 h 51 min
